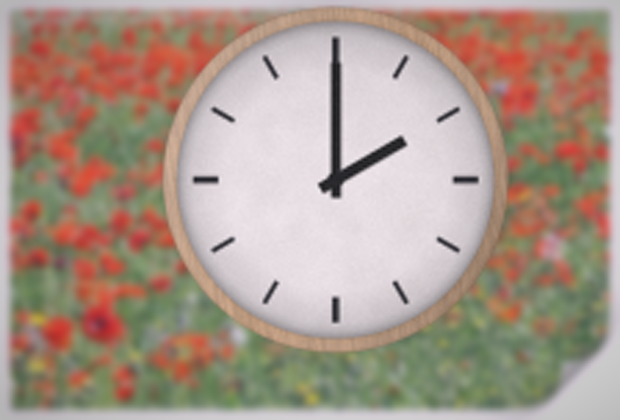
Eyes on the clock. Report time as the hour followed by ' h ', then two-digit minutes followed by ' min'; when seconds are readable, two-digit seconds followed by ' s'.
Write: 2 h 00 min
